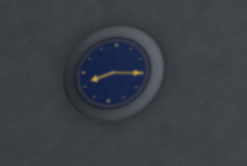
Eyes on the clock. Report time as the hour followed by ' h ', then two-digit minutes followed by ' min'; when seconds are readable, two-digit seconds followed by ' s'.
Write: 8 h 15 min
